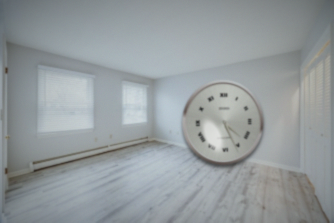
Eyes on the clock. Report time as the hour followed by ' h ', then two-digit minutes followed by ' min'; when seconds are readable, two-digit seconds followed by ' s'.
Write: 4 h 26 min
